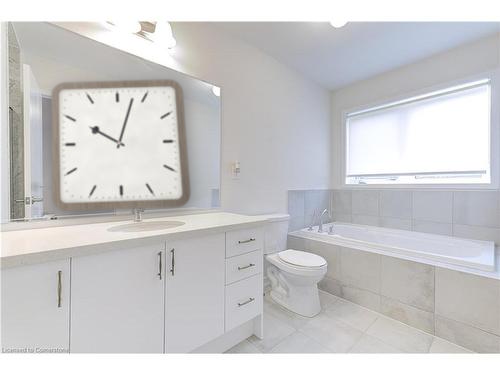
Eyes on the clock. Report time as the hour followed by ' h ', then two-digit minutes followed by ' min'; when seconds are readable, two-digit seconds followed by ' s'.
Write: 10 h 03 min
